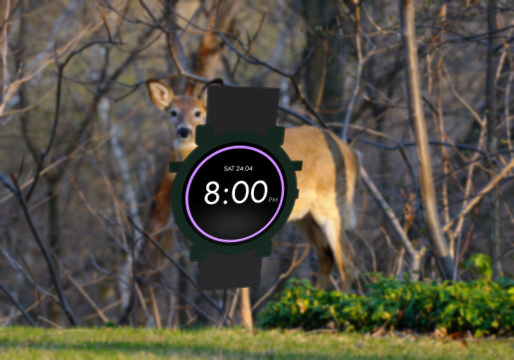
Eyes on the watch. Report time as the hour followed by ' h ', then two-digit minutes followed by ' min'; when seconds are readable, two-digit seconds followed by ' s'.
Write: 8 h 00 min
